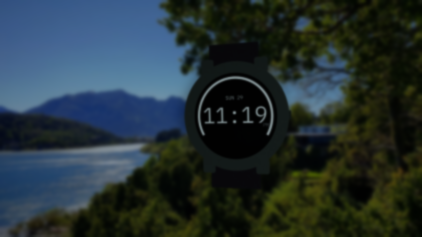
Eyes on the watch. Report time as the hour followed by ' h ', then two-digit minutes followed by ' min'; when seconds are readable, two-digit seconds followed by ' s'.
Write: 11 h 19 min
